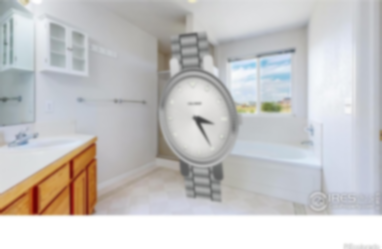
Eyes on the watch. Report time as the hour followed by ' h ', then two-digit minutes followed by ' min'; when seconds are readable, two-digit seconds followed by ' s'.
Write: 3 h 25 min
